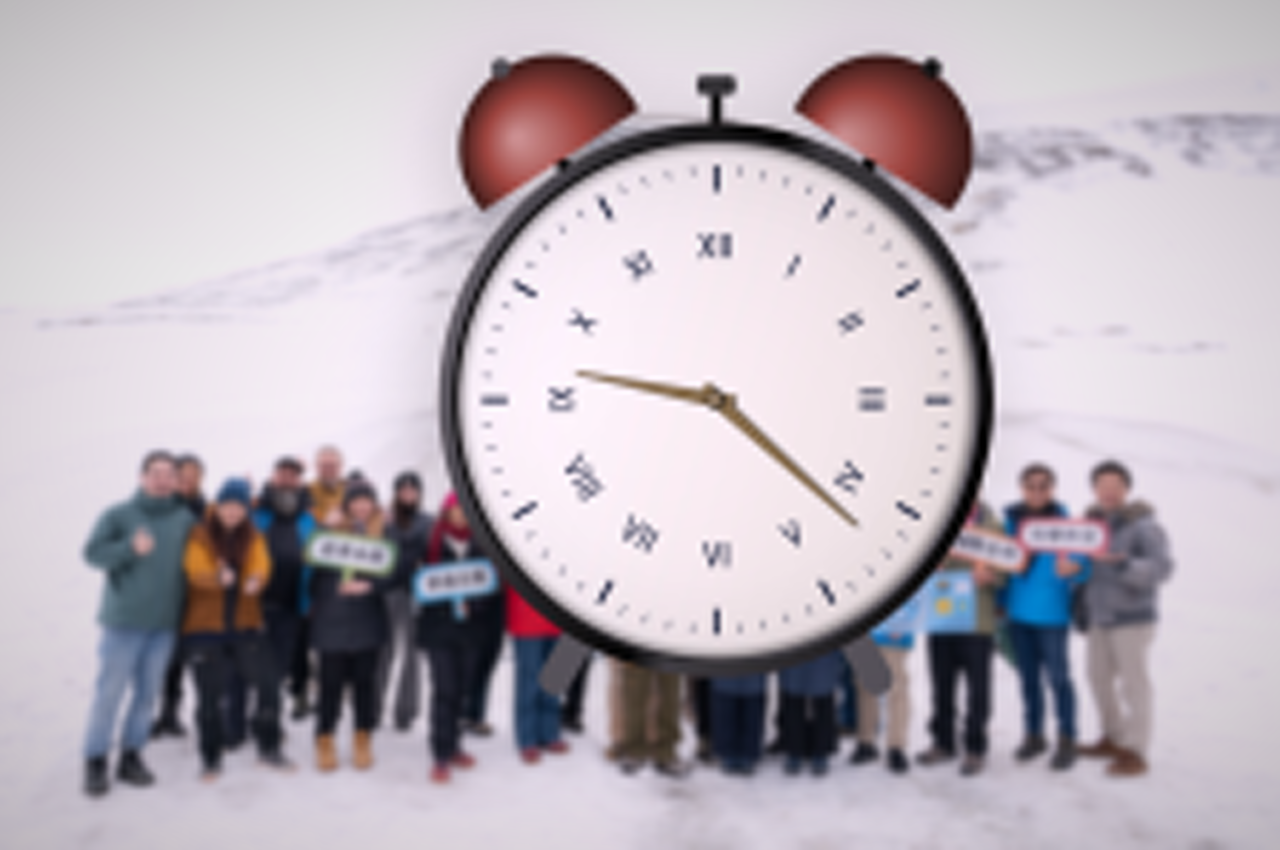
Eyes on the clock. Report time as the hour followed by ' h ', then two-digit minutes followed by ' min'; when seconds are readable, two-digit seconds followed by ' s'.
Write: 9 h 22 min
